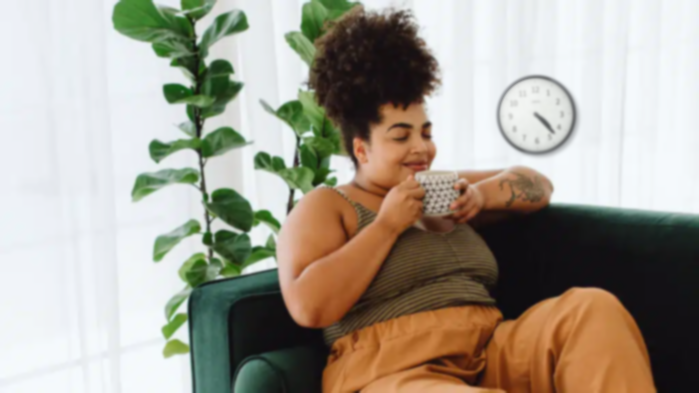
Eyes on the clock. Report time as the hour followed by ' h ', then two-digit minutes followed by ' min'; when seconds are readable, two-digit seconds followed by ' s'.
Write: 4 h 23 min
